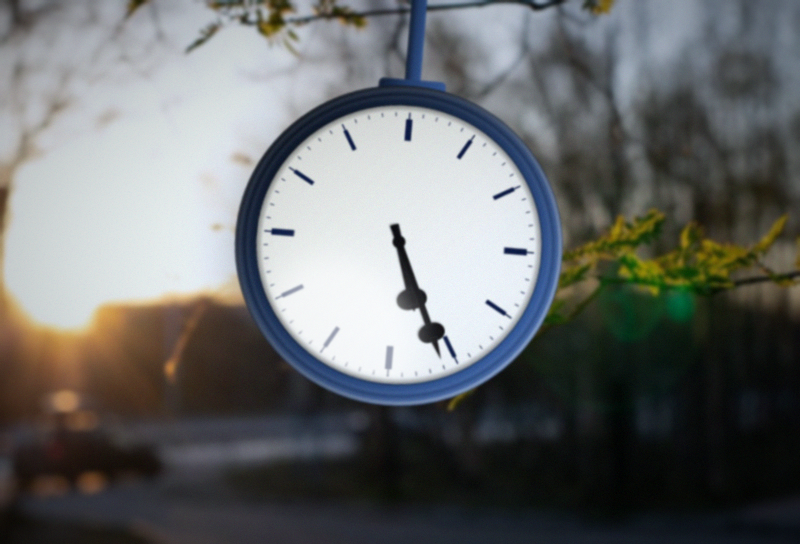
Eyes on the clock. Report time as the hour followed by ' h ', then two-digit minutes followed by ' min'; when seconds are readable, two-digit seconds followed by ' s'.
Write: 5 h 26 min
